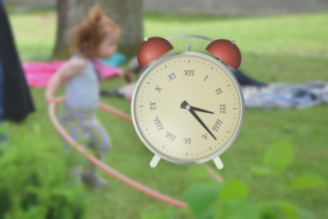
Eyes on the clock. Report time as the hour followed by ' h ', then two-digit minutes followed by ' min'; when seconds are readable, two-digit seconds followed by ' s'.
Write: 3 h 23 min
